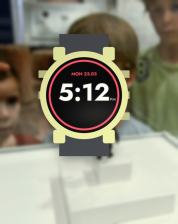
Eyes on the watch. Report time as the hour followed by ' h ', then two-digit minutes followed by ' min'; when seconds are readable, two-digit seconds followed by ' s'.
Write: 5 h 12 min
